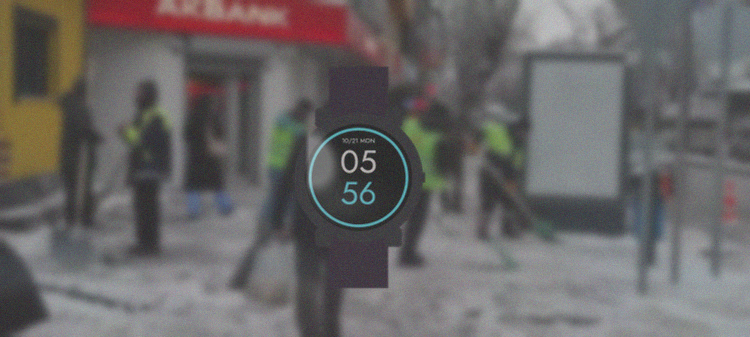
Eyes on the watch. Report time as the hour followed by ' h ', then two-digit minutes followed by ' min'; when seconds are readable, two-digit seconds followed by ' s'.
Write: 5 h 56 min
